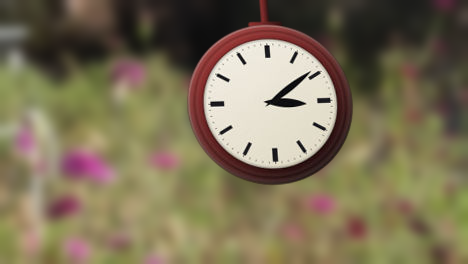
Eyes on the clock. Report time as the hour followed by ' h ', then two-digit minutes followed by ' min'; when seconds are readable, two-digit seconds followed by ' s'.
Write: 3 h 09 min
